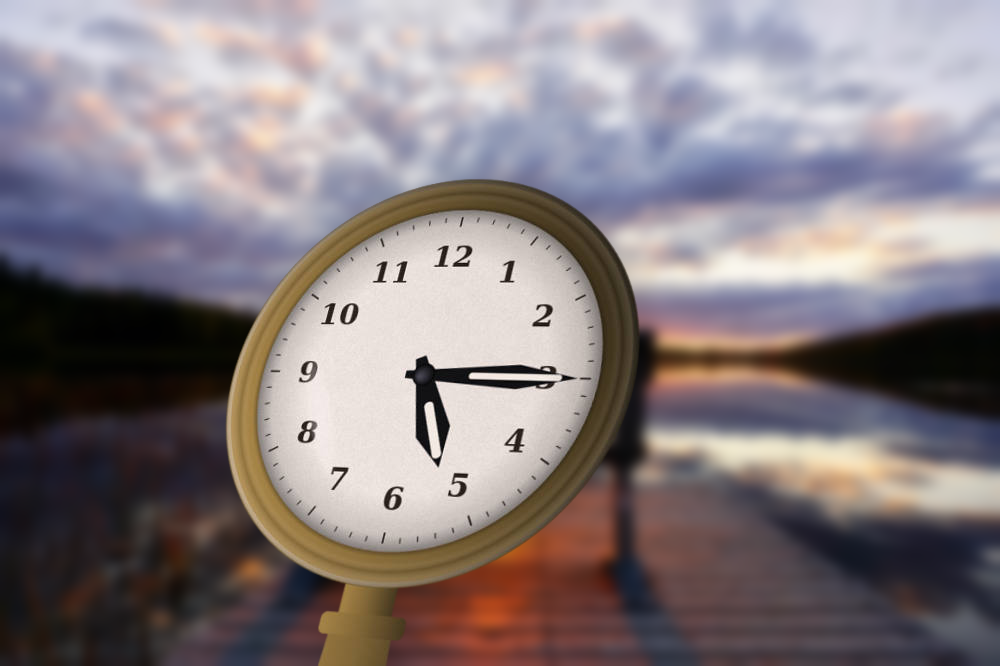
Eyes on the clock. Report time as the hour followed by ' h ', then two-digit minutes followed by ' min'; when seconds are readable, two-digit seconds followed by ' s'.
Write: 5 h 15 min
